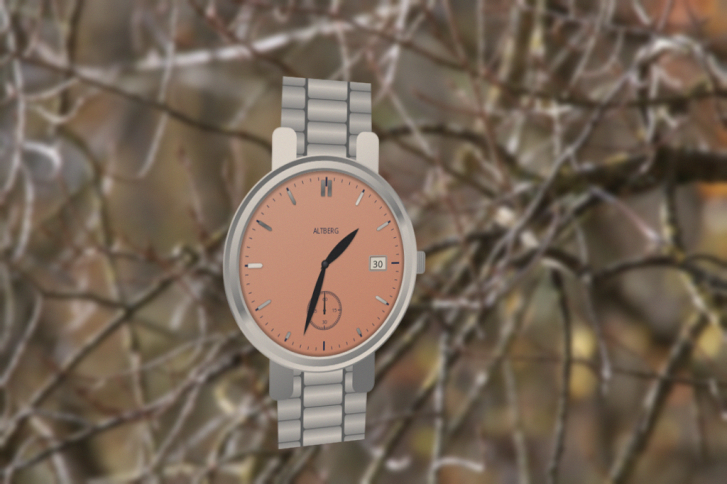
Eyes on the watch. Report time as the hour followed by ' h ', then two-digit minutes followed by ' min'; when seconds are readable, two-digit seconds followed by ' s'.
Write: 1 h 33 min
